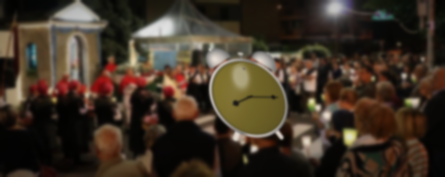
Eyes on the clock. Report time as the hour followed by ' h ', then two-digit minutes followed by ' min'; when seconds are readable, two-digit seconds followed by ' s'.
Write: 8 h 15 min
